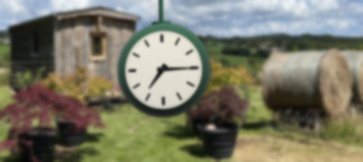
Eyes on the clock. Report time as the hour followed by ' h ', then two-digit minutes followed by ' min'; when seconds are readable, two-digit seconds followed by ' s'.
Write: 7 h 15 min
